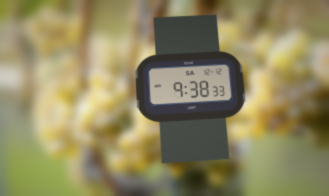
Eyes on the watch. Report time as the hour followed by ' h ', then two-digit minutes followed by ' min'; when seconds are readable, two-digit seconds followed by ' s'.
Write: 9 h 38 min 33 s
